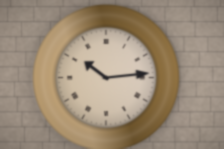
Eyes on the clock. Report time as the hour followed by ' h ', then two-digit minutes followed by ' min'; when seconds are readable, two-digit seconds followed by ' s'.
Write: 10 h 14 min
